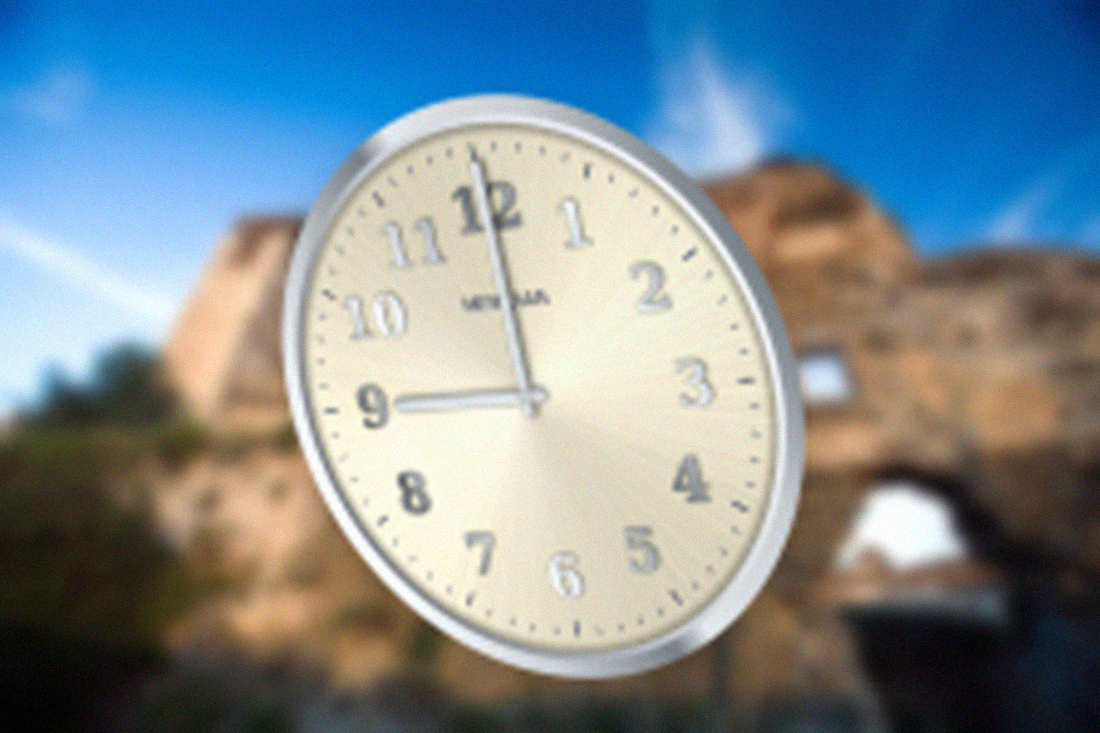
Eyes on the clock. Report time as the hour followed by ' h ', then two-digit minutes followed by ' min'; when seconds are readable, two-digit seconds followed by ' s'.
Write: 9 h 00 min
